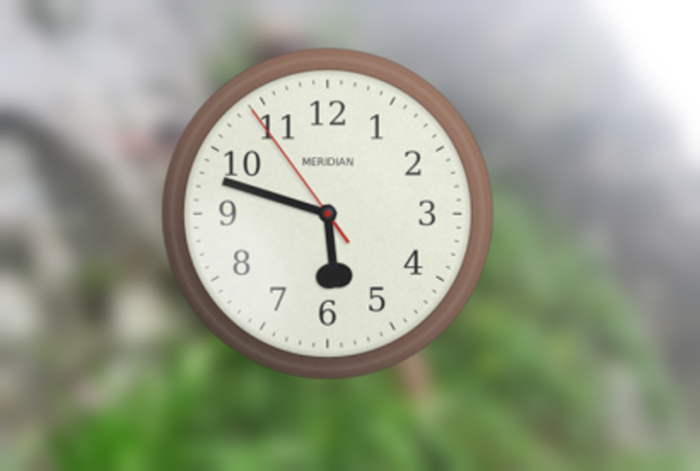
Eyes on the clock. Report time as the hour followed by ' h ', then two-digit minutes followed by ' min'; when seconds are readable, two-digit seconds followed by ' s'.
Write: 5 h 47 min 54 s
